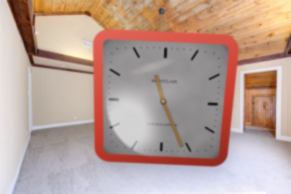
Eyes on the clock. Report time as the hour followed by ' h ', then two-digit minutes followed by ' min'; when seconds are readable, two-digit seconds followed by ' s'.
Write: 11 h 26 min
